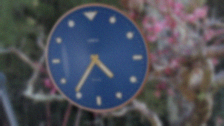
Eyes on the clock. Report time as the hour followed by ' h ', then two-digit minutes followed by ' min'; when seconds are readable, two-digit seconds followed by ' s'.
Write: 4 h 36 min
